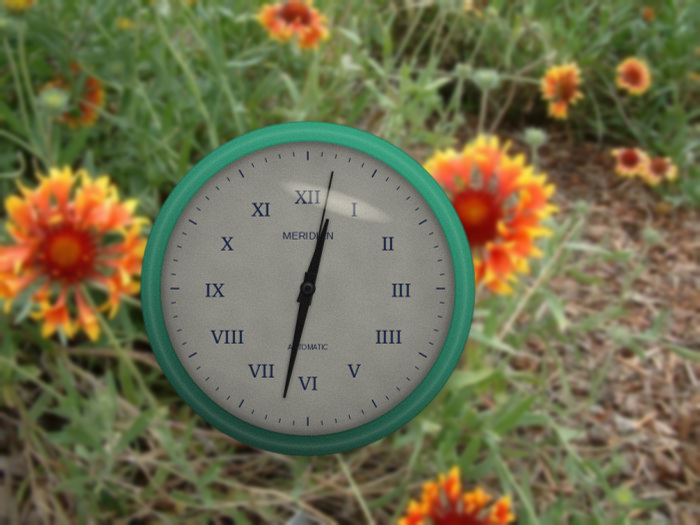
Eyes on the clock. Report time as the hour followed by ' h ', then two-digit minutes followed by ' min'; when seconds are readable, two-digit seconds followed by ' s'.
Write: 12 h 32 min 02 s
